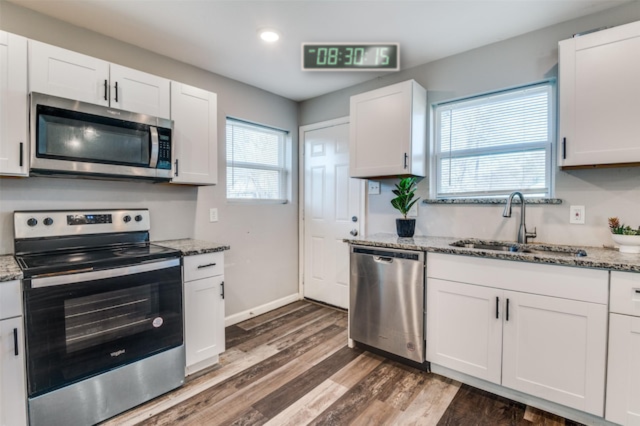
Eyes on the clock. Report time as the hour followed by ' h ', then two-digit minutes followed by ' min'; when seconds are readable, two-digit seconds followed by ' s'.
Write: 8 h 30 min 15 s
